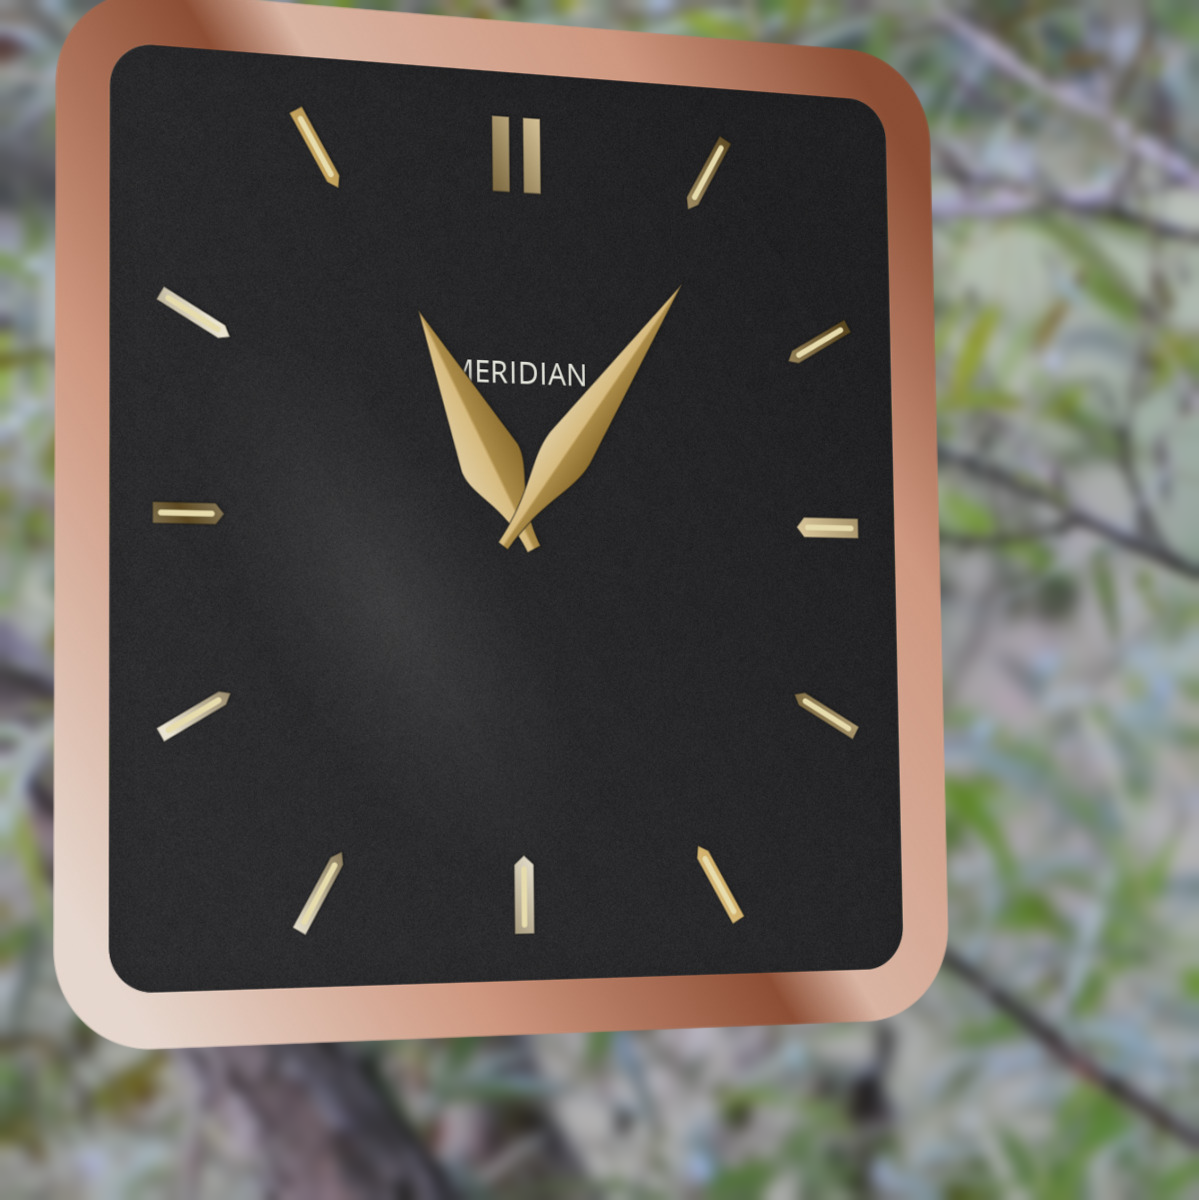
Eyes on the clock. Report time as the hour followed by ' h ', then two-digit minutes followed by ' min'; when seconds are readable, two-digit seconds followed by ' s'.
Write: 11 h 06 min
